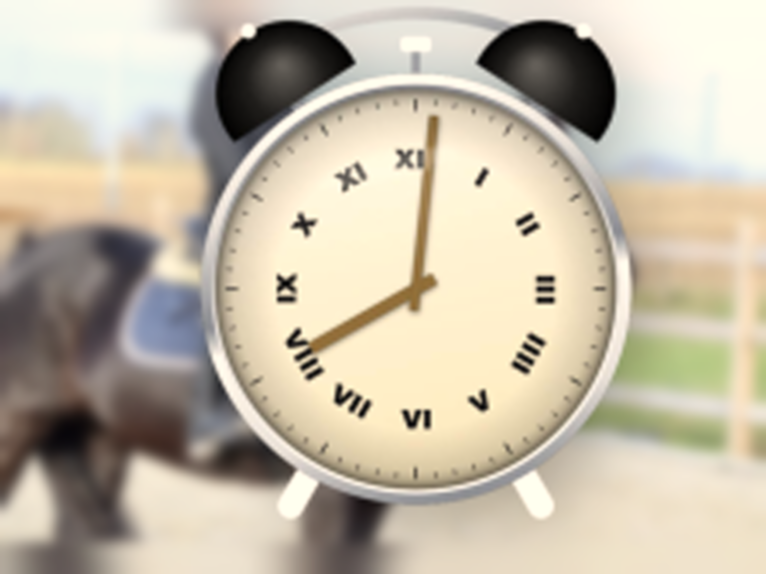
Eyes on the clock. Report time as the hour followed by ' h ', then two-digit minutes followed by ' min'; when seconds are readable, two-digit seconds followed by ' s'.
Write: 8 h 01 min
